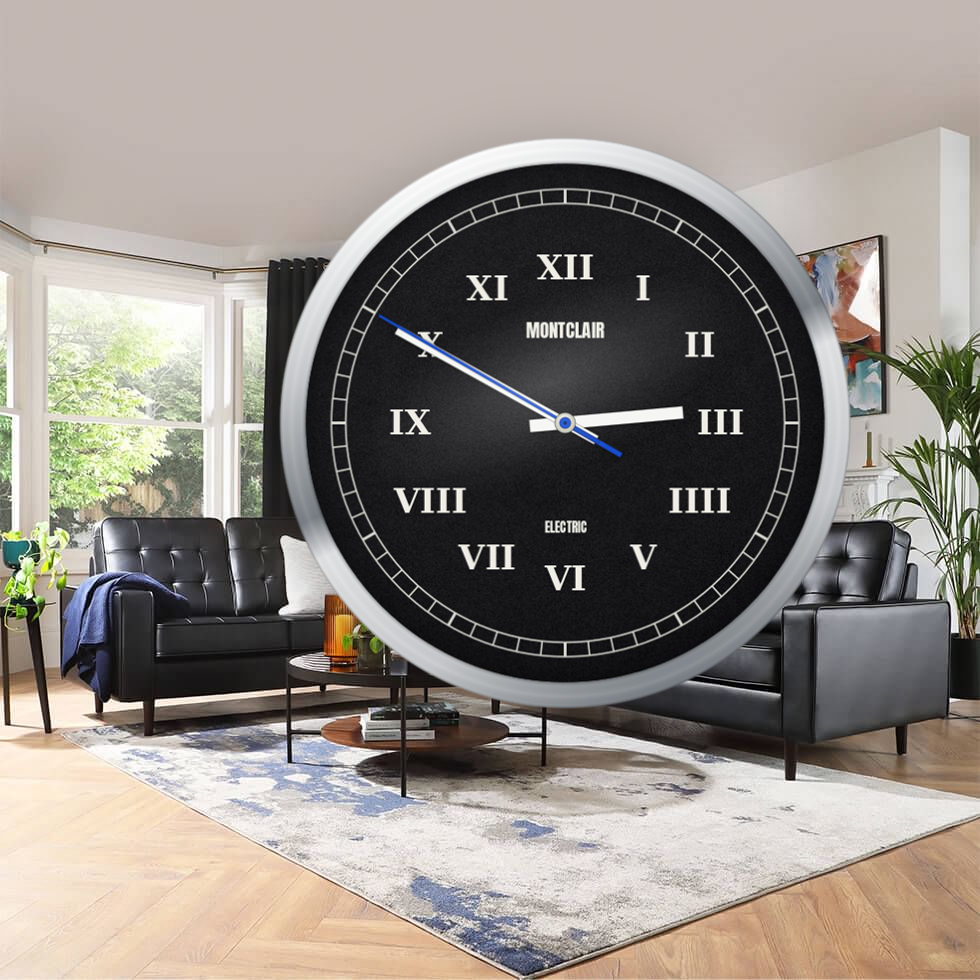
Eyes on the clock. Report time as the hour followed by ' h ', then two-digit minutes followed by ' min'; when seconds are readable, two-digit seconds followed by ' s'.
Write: 2 h 49 min 50 s
